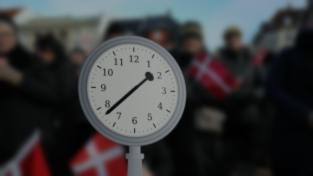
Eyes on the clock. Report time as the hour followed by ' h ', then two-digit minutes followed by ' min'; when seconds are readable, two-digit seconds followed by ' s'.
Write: 1 h 38 min
